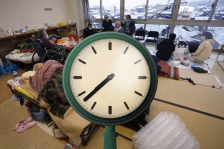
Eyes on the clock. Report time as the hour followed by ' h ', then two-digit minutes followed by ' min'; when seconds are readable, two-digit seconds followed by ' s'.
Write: 7 h 38 min
